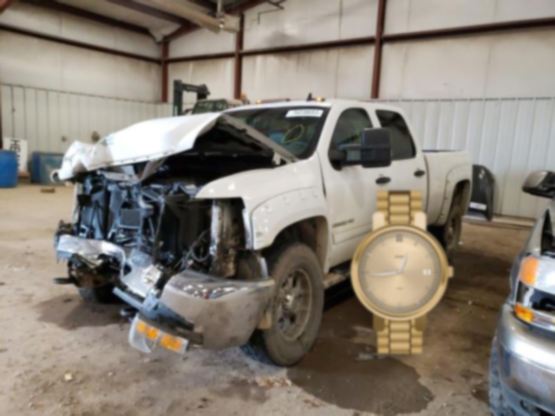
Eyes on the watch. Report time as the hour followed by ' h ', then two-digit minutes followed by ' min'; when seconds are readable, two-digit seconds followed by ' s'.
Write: 12 h 44 min
